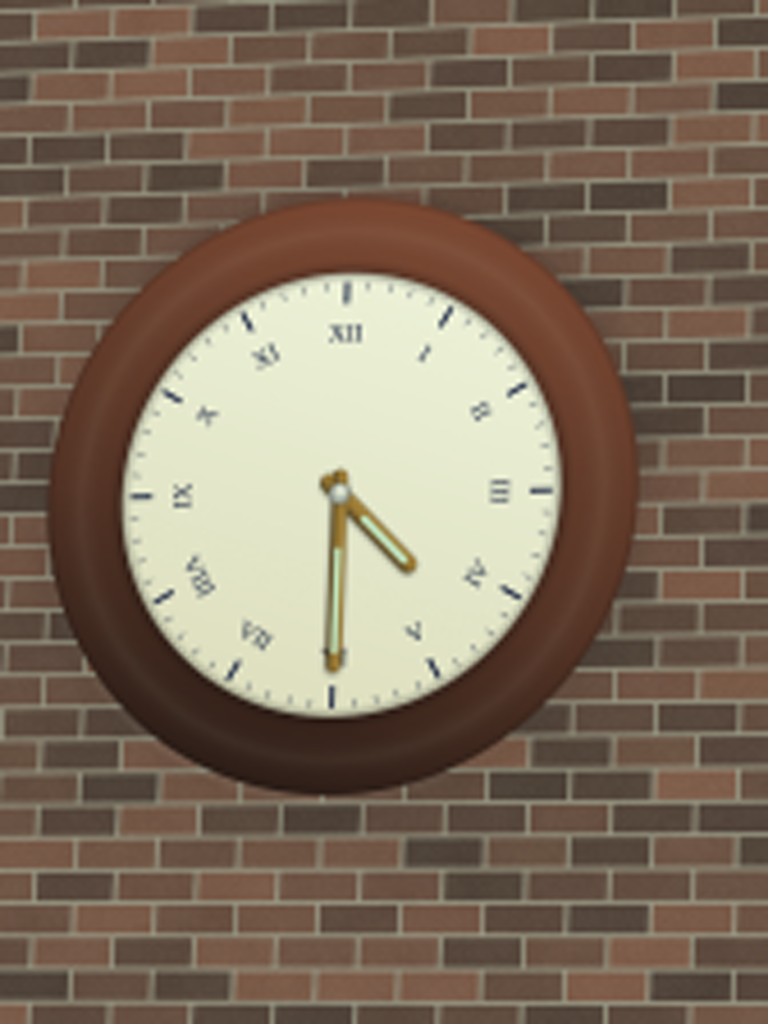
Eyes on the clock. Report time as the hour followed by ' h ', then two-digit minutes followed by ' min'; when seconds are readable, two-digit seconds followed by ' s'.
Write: 4 h 30 min
